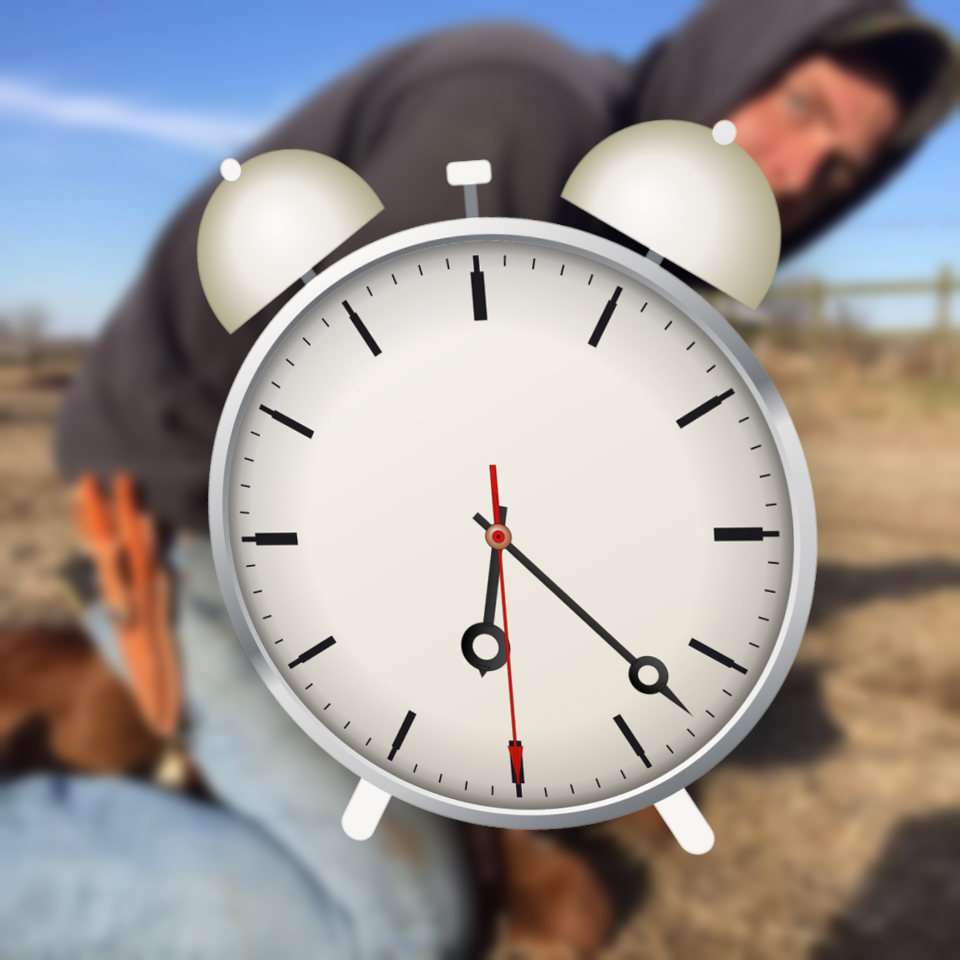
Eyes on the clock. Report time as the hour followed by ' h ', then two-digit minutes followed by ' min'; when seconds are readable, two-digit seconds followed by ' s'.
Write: 6 h 22 min 30 s
